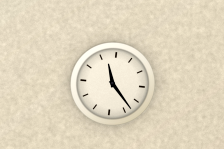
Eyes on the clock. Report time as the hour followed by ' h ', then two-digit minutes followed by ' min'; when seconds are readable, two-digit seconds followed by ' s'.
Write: 11 h 23 min
